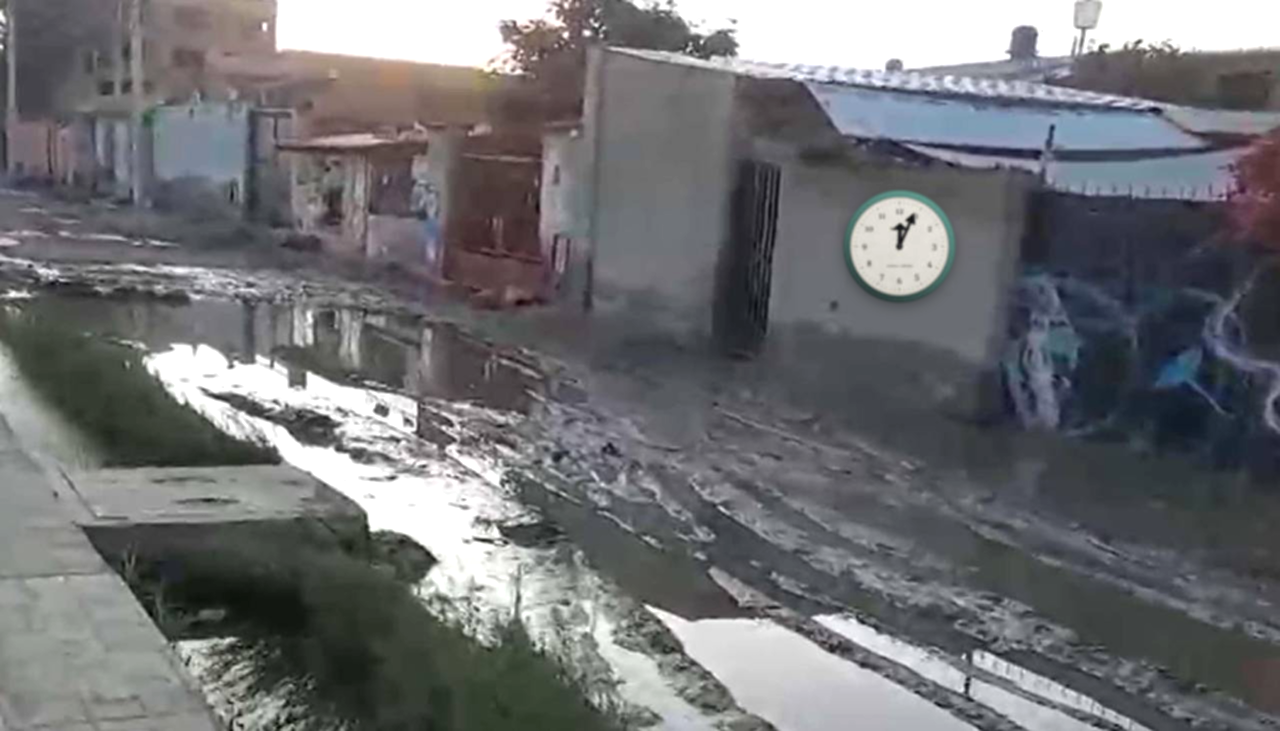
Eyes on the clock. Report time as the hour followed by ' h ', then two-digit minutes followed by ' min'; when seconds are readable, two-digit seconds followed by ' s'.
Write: 12 h 04 min
